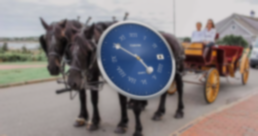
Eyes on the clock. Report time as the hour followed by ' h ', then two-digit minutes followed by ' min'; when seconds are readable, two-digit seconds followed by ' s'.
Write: 4 h 51 min
